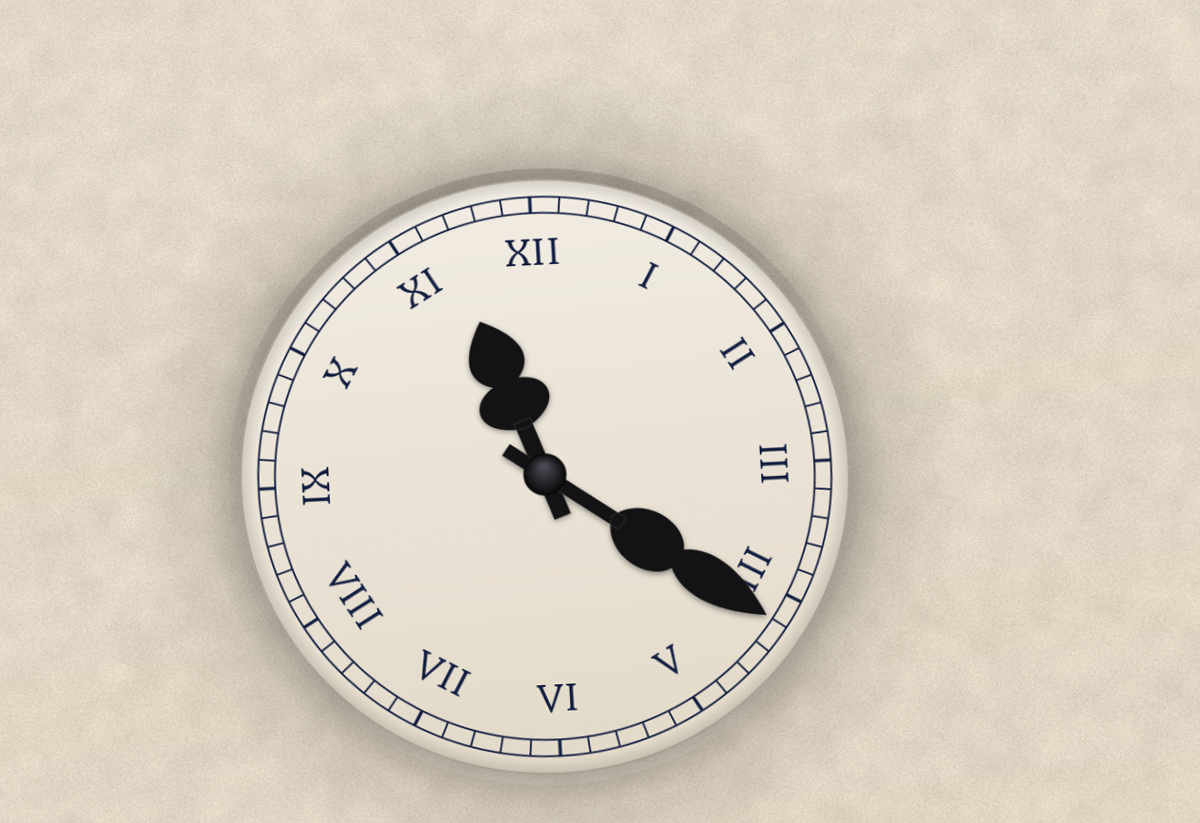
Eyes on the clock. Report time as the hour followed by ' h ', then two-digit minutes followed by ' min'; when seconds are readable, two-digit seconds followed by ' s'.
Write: 11 h 21 min
